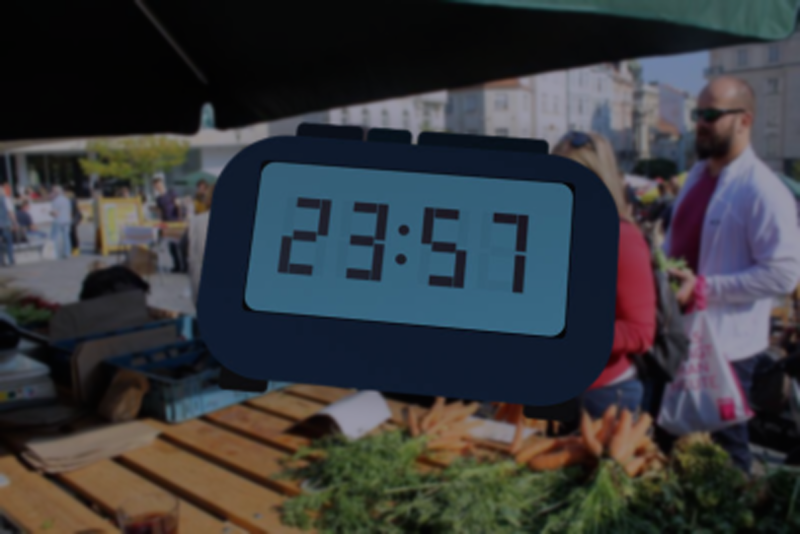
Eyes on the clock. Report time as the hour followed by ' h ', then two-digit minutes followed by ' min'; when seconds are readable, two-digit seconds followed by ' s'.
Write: 23 h 57 min
